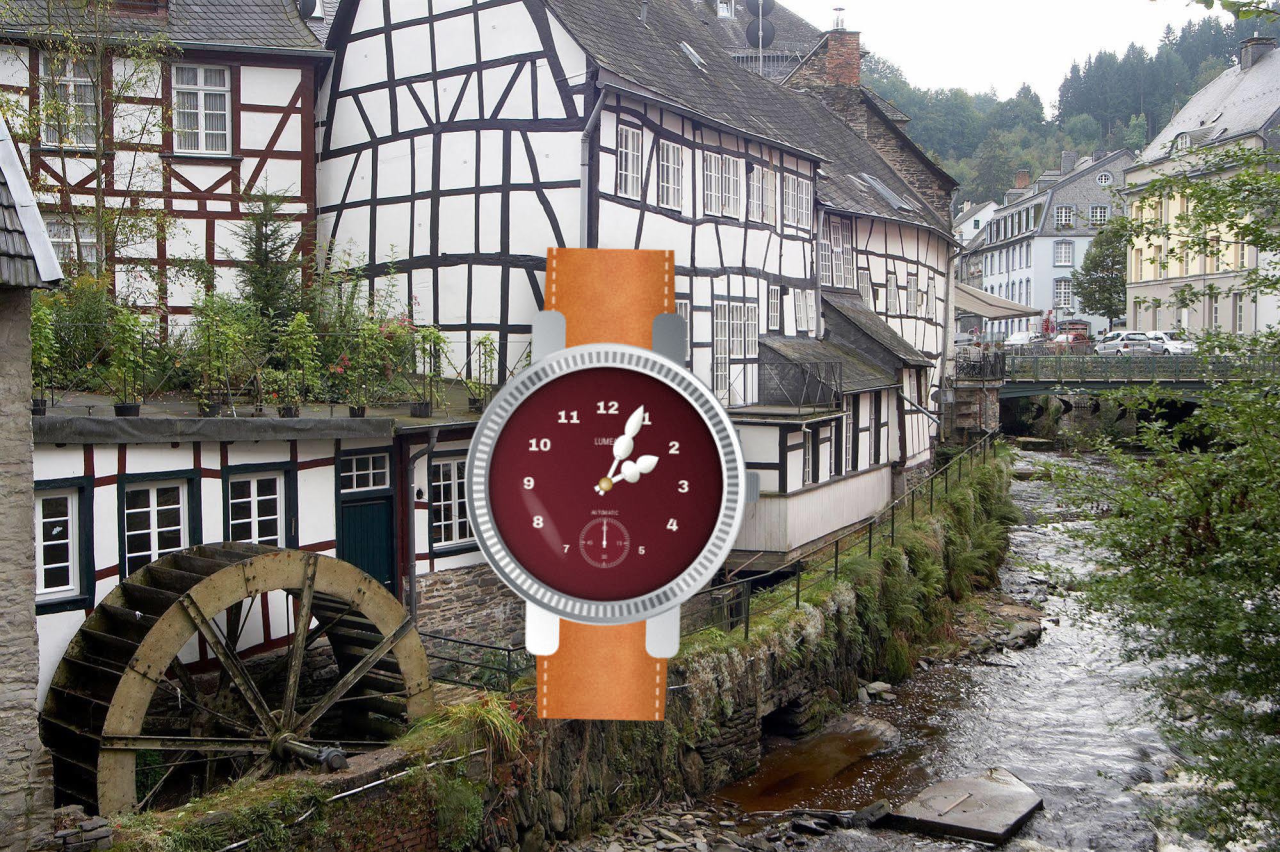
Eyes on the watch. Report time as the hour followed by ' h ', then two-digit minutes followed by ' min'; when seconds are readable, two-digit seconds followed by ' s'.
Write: 2 h 04 min
